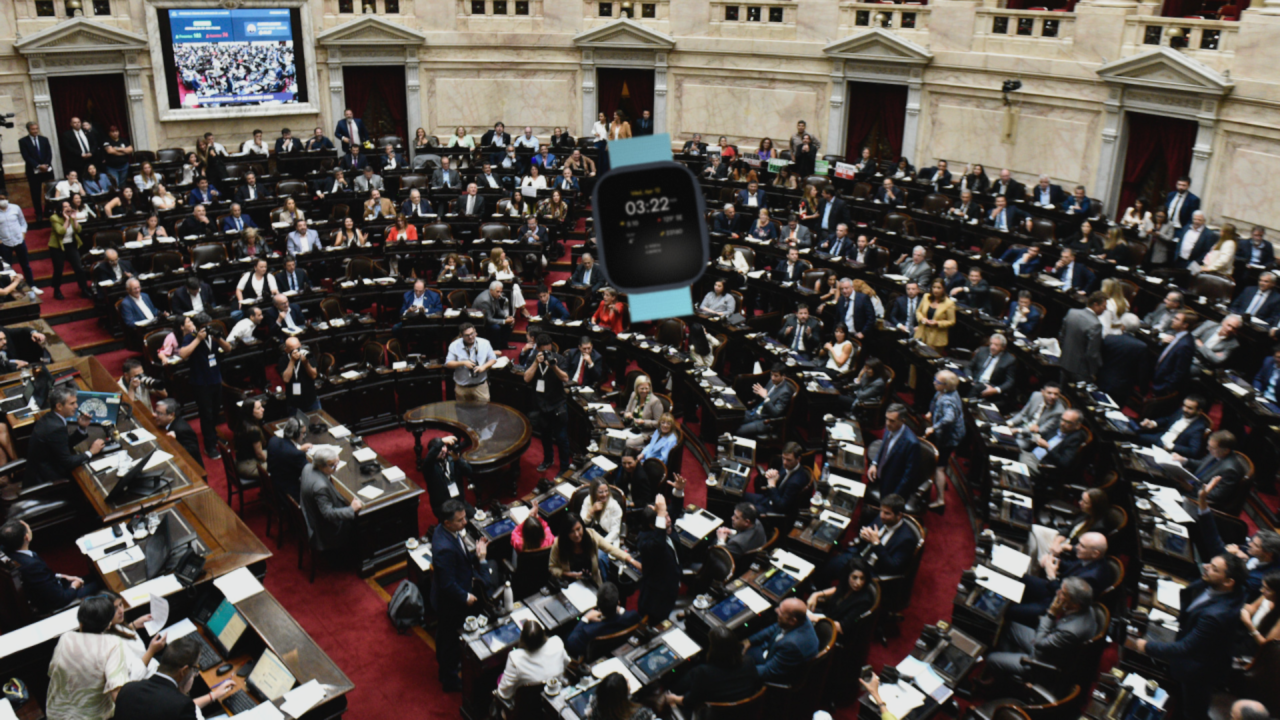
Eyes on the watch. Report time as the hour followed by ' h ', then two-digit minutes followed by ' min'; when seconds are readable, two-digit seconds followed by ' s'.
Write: 3 h 22 min
